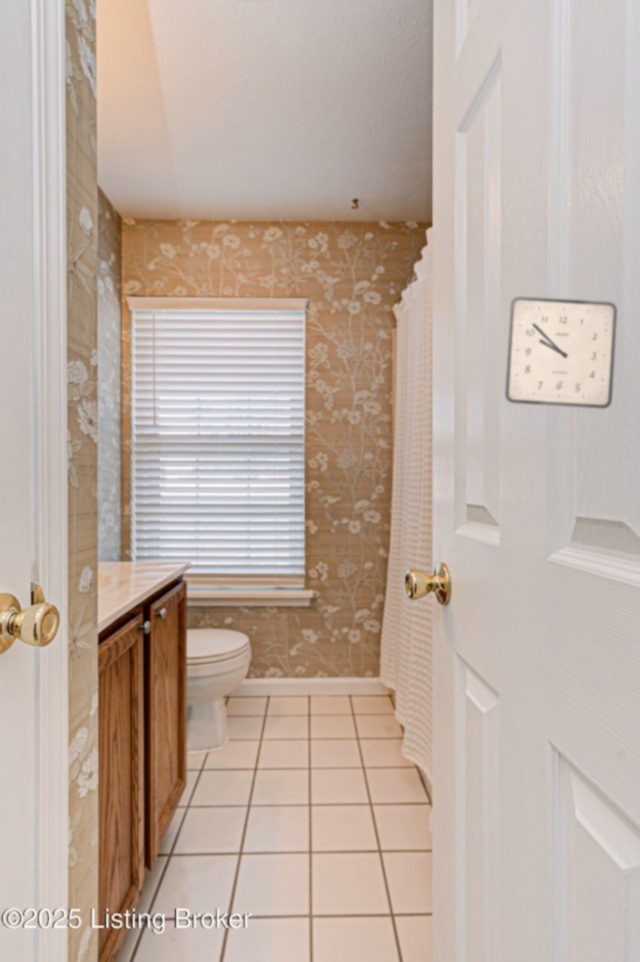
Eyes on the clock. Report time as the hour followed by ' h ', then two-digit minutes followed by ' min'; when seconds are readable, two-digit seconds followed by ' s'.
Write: 9 h 52 min
